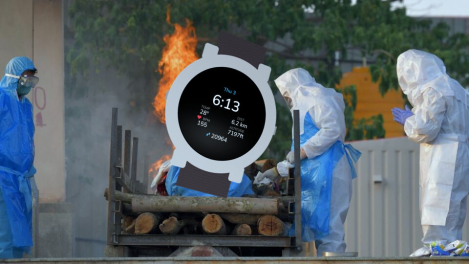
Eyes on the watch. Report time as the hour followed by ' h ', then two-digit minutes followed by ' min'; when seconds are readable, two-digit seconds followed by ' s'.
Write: 6 h 13 min
